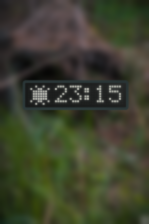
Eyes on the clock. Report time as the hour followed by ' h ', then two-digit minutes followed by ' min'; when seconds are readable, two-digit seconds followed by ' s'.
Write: 23 h 15 min
